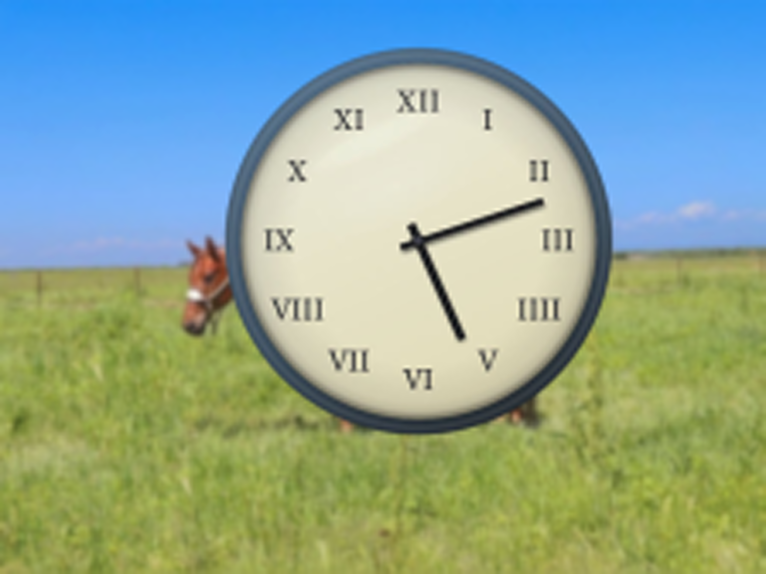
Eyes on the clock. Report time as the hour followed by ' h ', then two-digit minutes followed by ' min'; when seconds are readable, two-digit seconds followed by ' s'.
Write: 5 h 12 min
